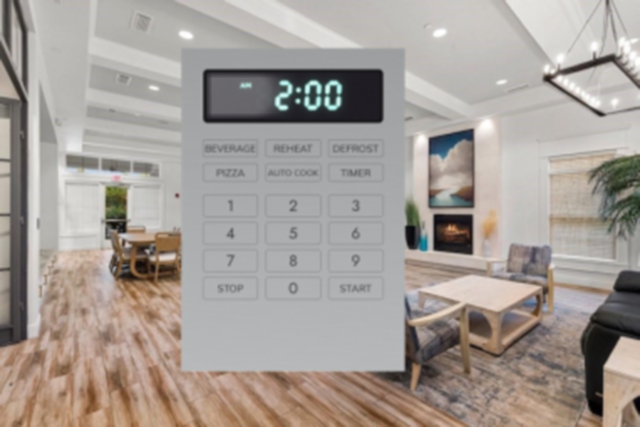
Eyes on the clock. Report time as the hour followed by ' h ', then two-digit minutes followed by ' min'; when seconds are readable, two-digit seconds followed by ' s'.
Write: 2 h 00 min
